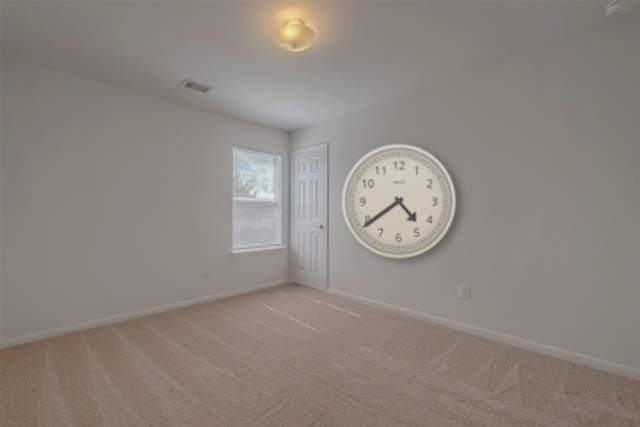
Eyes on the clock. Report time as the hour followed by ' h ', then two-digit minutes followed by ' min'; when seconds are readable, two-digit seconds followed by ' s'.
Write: 4 h 39 min
